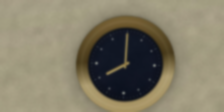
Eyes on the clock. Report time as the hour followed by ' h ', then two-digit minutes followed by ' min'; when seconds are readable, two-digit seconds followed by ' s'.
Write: 8 h 00 min
